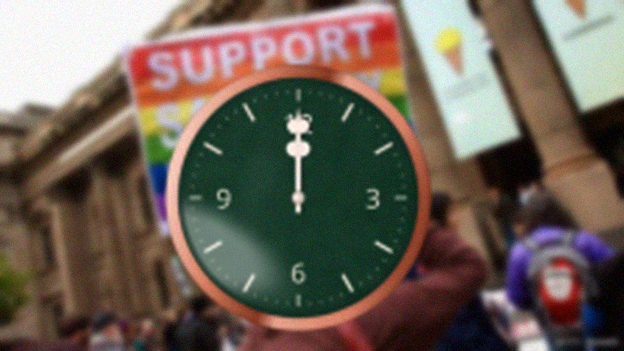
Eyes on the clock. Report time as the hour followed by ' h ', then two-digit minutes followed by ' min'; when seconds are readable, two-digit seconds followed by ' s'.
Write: 12 h 00 min
